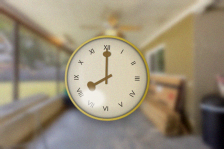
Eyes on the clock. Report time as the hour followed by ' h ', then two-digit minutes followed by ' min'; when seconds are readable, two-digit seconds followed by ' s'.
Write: 8 h 00 min
